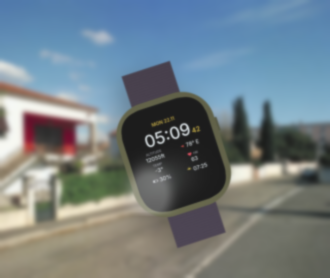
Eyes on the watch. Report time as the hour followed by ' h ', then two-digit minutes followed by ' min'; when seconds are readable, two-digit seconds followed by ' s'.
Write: 5 h 09 min
